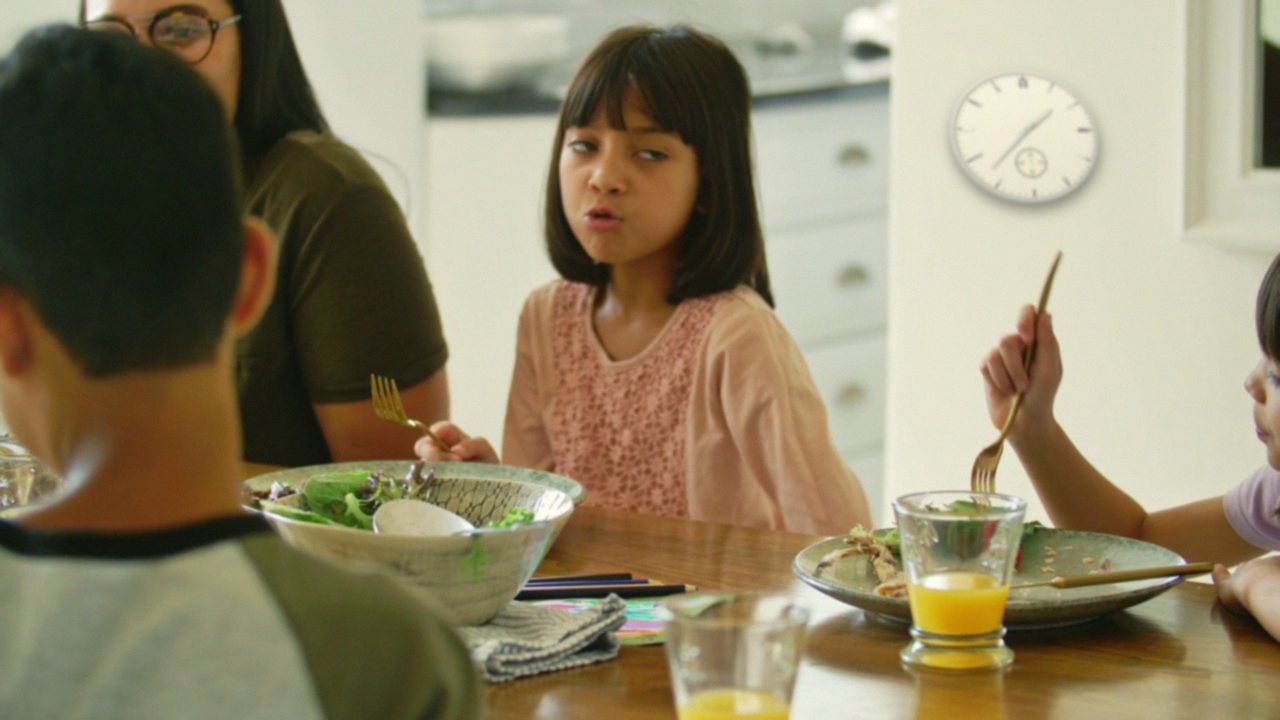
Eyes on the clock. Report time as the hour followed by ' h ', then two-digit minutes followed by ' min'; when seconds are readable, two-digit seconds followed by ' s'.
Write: 1 h 37 min
